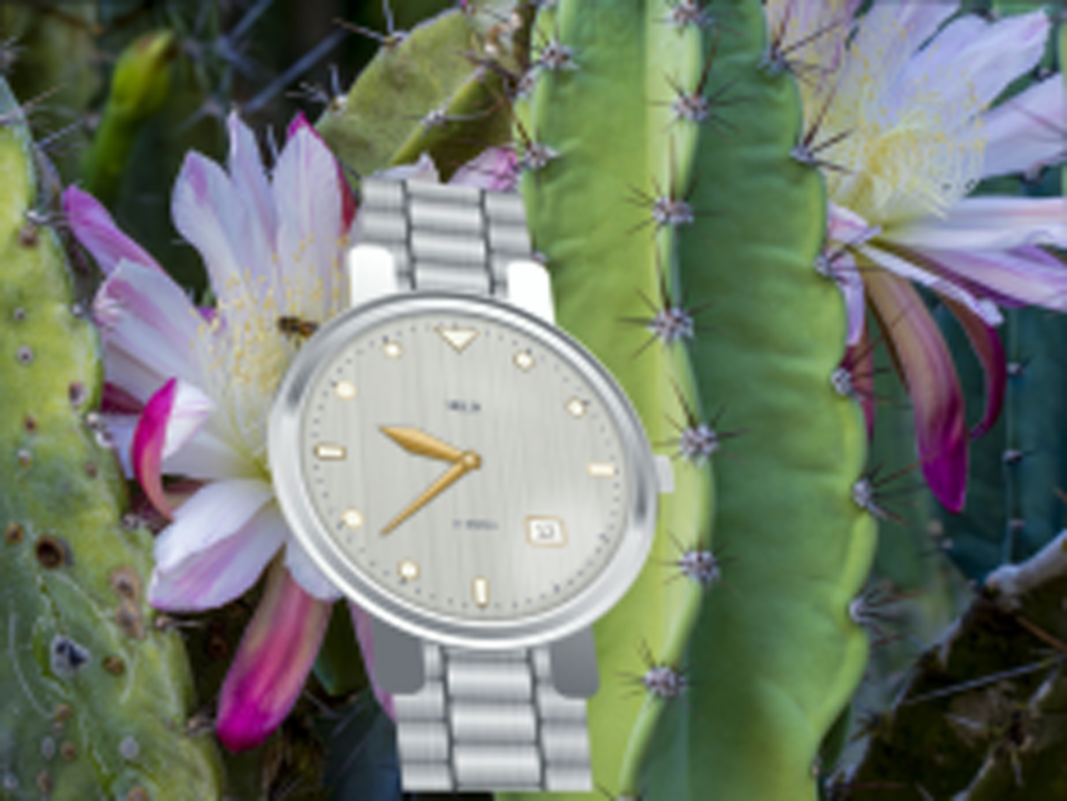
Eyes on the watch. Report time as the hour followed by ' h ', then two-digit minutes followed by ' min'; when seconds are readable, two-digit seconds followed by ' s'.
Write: 9 h 38 min
